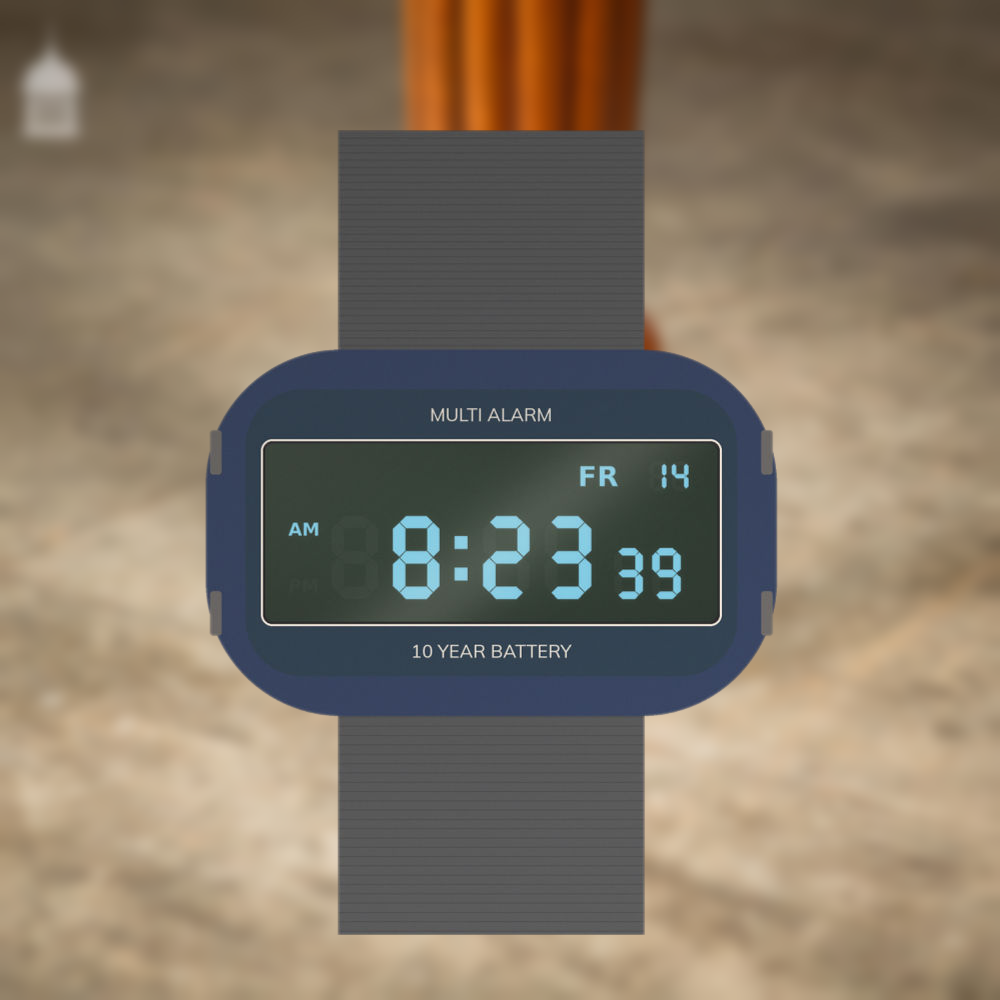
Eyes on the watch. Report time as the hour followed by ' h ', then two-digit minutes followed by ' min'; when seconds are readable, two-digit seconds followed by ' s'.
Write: 8 h 23 min 39 s
